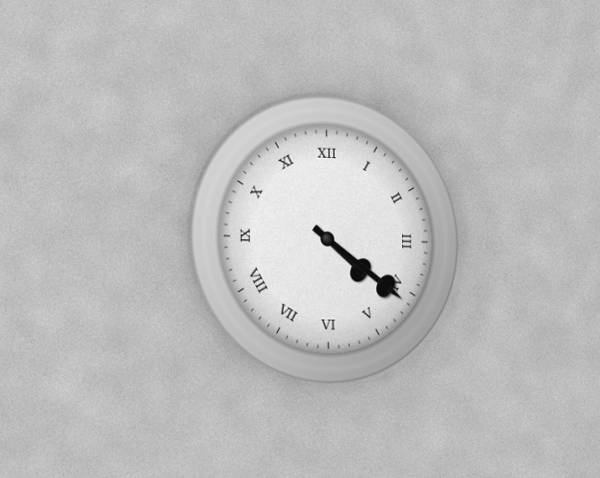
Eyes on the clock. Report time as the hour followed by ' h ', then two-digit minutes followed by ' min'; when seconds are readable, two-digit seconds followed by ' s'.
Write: 4 h 21 min
